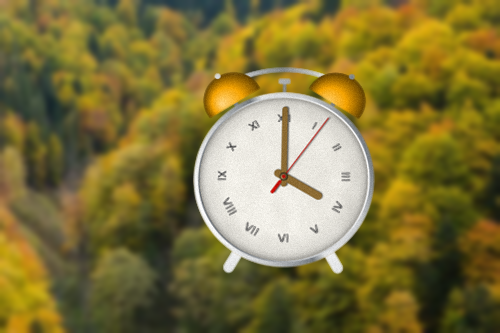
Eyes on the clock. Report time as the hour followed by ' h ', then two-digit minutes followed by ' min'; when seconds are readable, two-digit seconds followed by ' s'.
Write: 4 h 00 min 06 s
